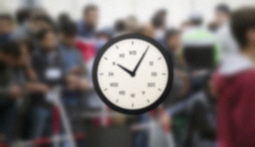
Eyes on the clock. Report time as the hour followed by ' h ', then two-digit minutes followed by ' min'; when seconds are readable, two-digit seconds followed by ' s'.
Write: 10 h 05 min
